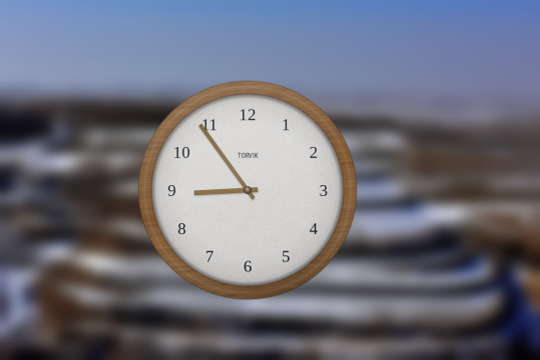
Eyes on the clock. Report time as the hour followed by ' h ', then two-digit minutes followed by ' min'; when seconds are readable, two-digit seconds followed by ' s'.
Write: 8 h 54 min
